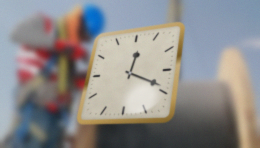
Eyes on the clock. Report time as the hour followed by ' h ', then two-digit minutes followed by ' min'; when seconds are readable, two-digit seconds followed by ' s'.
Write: 12 h 19 min
